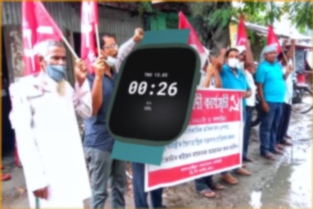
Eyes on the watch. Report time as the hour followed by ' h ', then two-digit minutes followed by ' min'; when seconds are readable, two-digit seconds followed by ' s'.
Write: 0 h 26 min
